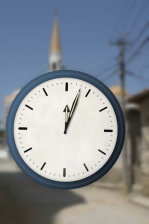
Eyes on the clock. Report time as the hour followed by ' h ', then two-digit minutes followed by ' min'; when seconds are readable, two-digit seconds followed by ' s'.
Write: 12 h 03 min
